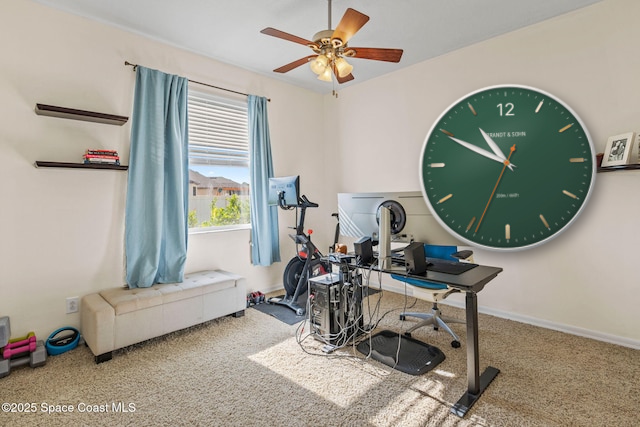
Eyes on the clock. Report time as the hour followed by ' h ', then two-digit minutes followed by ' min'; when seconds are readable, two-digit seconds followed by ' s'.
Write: 10 h 49 min 34 s
